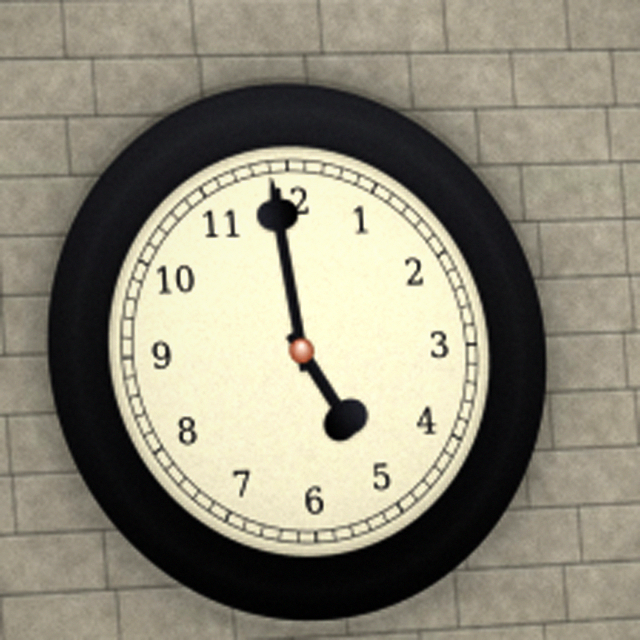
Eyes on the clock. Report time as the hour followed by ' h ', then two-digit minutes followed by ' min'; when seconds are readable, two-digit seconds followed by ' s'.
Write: 4 h 59 min
